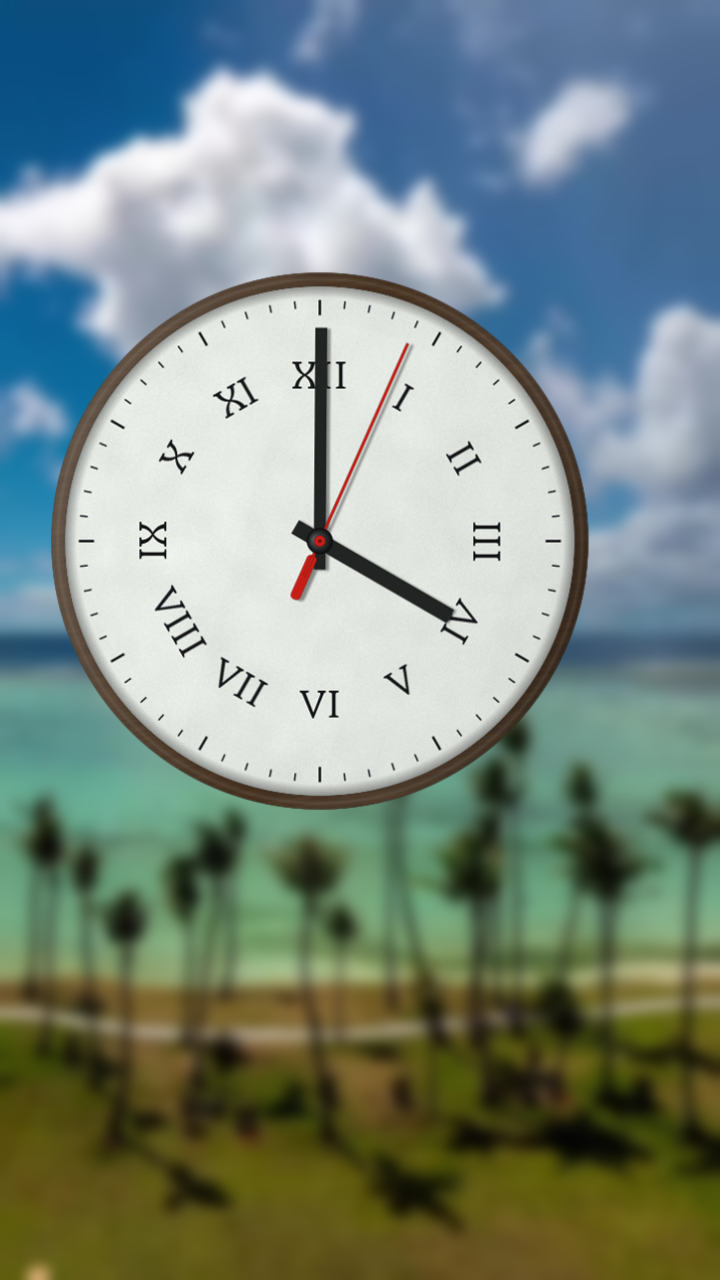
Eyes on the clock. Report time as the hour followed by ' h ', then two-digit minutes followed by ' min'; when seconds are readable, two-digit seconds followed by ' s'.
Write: 4 h 00 min 04 s
